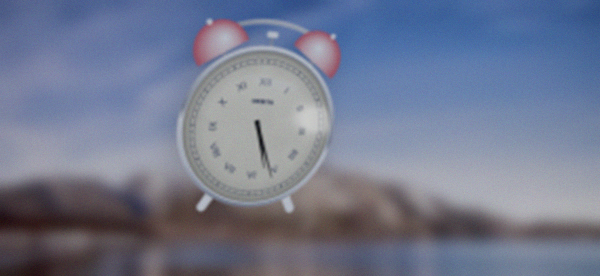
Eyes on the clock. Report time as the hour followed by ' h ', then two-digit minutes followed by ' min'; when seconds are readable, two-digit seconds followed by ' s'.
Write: 5 h 26 min
